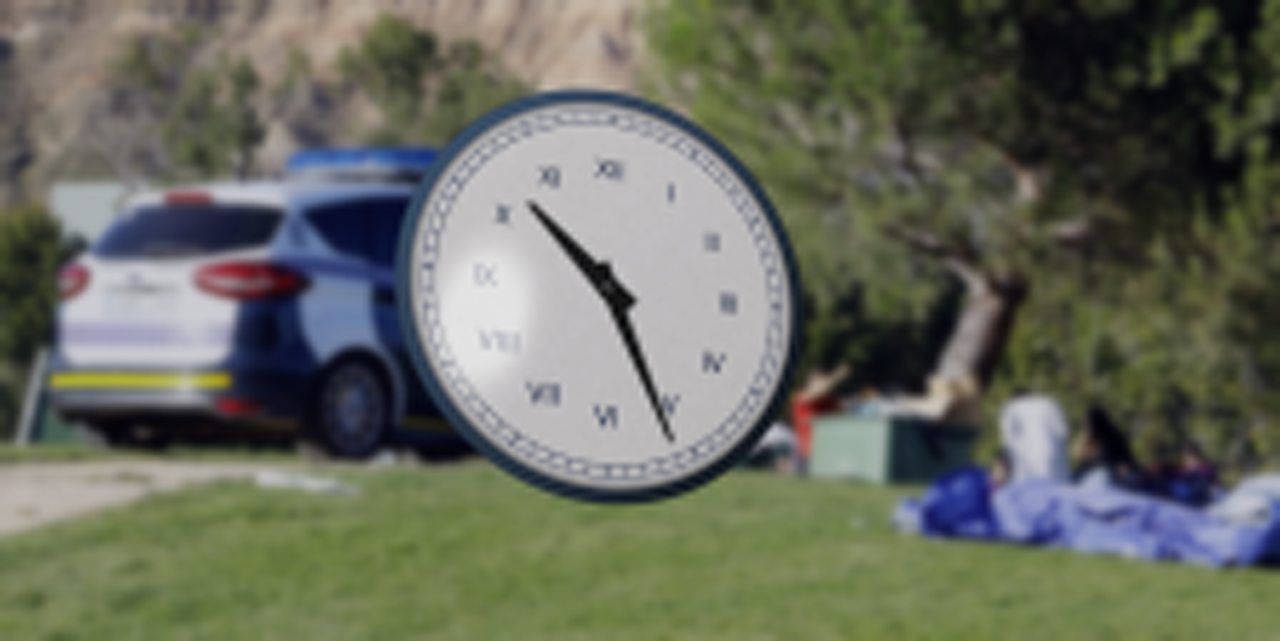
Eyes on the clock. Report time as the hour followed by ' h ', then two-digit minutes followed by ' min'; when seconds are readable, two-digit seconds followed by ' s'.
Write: 10 h 26 min
